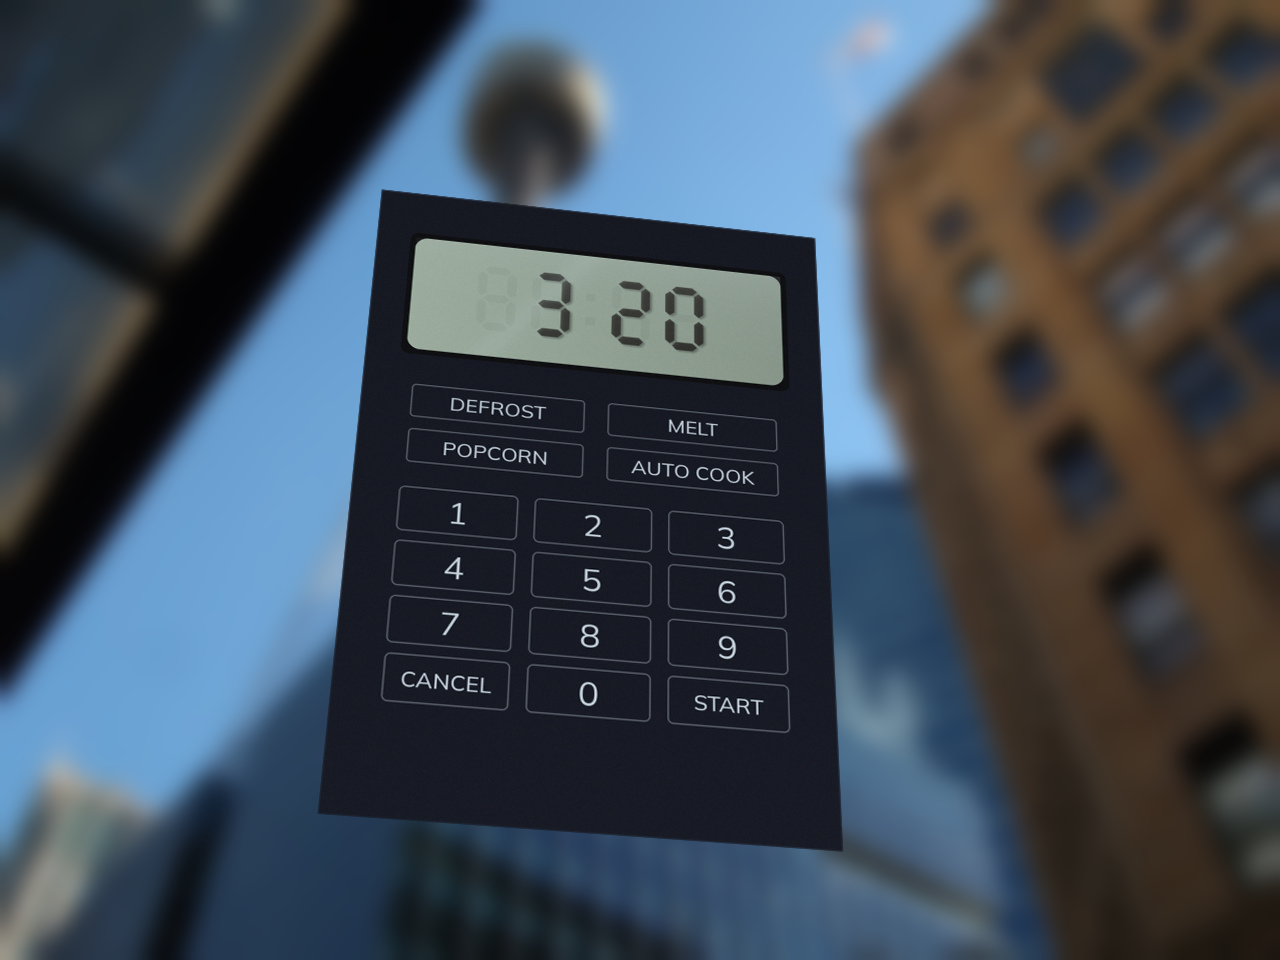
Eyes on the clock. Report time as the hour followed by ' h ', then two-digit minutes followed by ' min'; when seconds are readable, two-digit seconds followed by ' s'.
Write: 3 h 20 min
